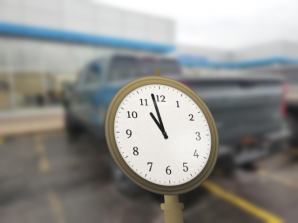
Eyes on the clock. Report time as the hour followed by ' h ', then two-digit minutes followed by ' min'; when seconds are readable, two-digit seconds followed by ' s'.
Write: 10 h 58 min
